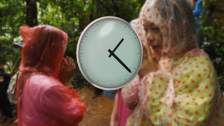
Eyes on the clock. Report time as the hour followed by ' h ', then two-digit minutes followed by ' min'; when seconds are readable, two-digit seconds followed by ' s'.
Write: 1 h 22 min
